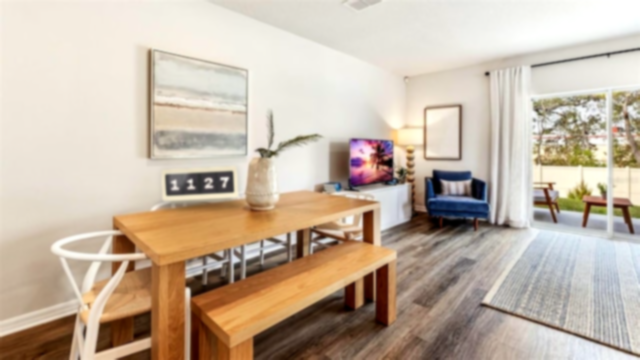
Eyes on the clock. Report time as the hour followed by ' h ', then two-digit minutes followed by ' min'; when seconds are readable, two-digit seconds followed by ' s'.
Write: 11 h 27 min
